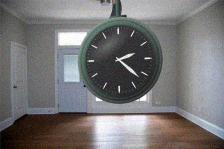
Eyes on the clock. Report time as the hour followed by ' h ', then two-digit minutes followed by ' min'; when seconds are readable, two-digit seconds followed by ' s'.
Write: 2 h 22 min
